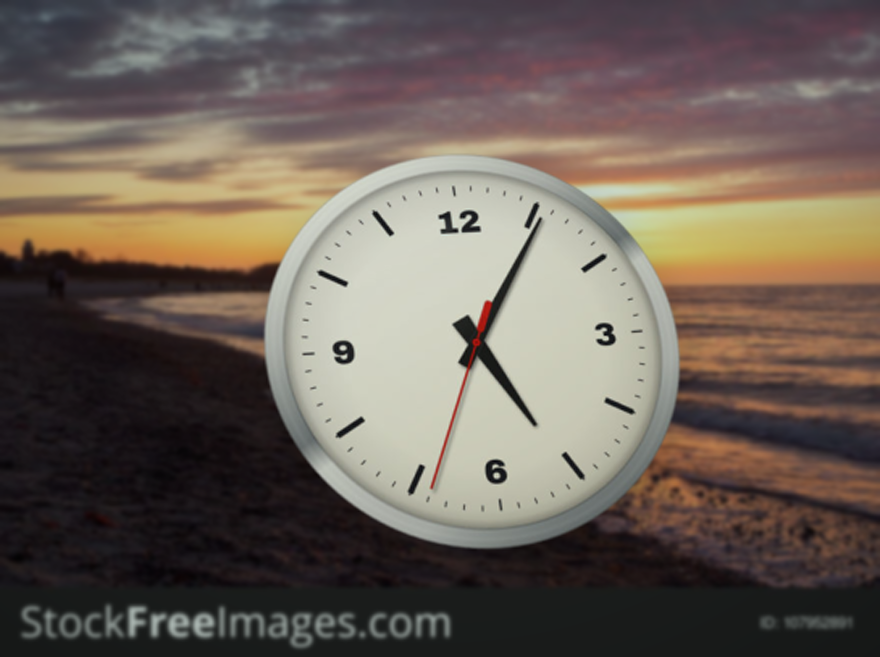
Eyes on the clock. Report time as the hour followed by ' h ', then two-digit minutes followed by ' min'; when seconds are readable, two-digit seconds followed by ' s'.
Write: 5 h 05 min 34 s
